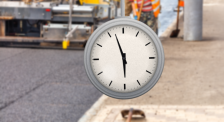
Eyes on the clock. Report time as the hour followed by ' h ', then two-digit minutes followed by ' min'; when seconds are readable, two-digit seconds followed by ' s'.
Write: 5 h 57 min
